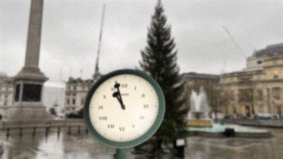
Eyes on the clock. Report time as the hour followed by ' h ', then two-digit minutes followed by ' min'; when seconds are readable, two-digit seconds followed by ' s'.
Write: 10 h 57 min
